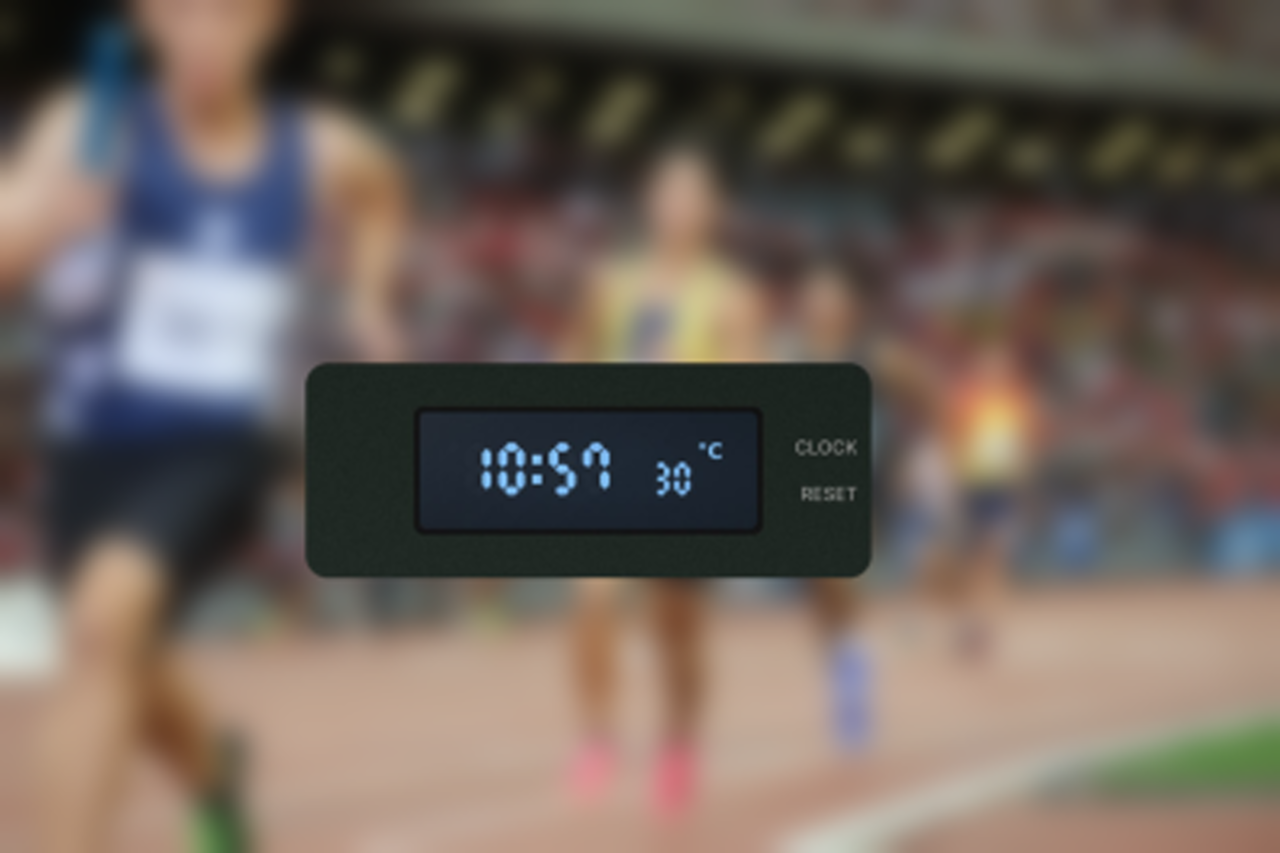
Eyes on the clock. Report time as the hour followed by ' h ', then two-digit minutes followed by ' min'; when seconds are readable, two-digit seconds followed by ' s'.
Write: 10 h 57 min
